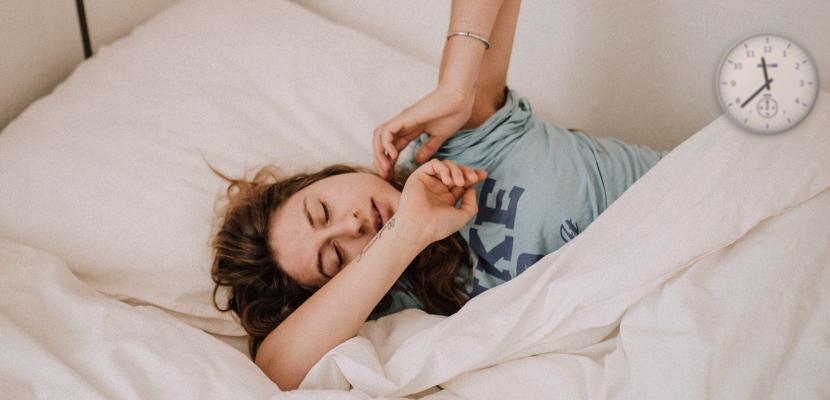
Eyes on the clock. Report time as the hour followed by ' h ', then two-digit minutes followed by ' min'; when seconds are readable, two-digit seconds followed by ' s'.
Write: 11 h 38 min
